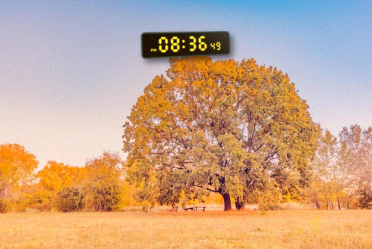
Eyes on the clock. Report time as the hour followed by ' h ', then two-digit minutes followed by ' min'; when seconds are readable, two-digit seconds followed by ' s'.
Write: 8 h 36 min 49 s
